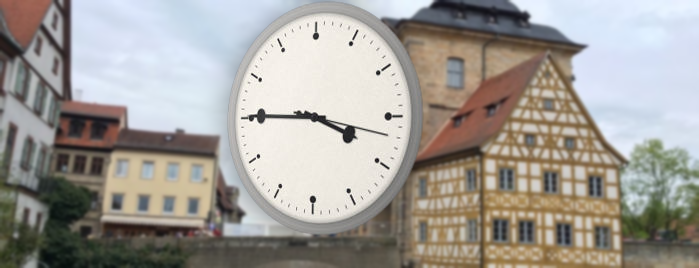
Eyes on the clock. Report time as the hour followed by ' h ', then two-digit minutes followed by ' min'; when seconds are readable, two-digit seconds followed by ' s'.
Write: 3 h 45 min 17 s
